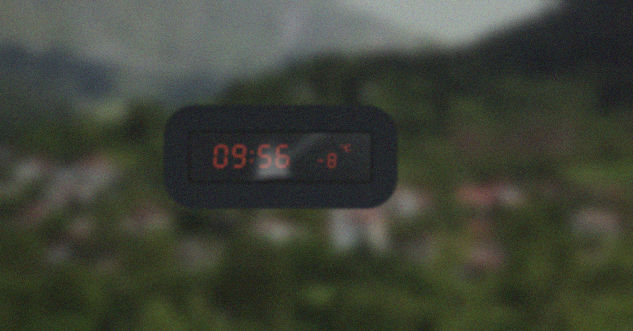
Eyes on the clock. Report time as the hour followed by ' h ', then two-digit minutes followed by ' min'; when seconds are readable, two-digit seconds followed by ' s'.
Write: 9 h 56 min
